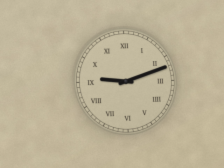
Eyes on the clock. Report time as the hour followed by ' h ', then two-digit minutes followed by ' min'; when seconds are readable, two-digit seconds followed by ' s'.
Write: 9 h 12 min
